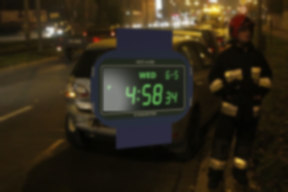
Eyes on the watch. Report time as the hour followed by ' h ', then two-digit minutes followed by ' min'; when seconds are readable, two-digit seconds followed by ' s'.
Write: 4 h 58 min
